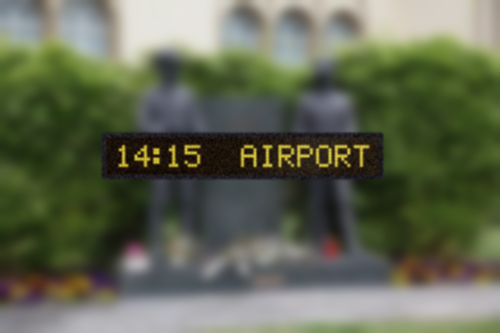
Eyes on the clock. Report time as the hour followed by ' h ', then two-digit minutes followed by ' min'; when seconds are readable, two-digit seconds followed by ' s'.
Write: 14 h 15 min
